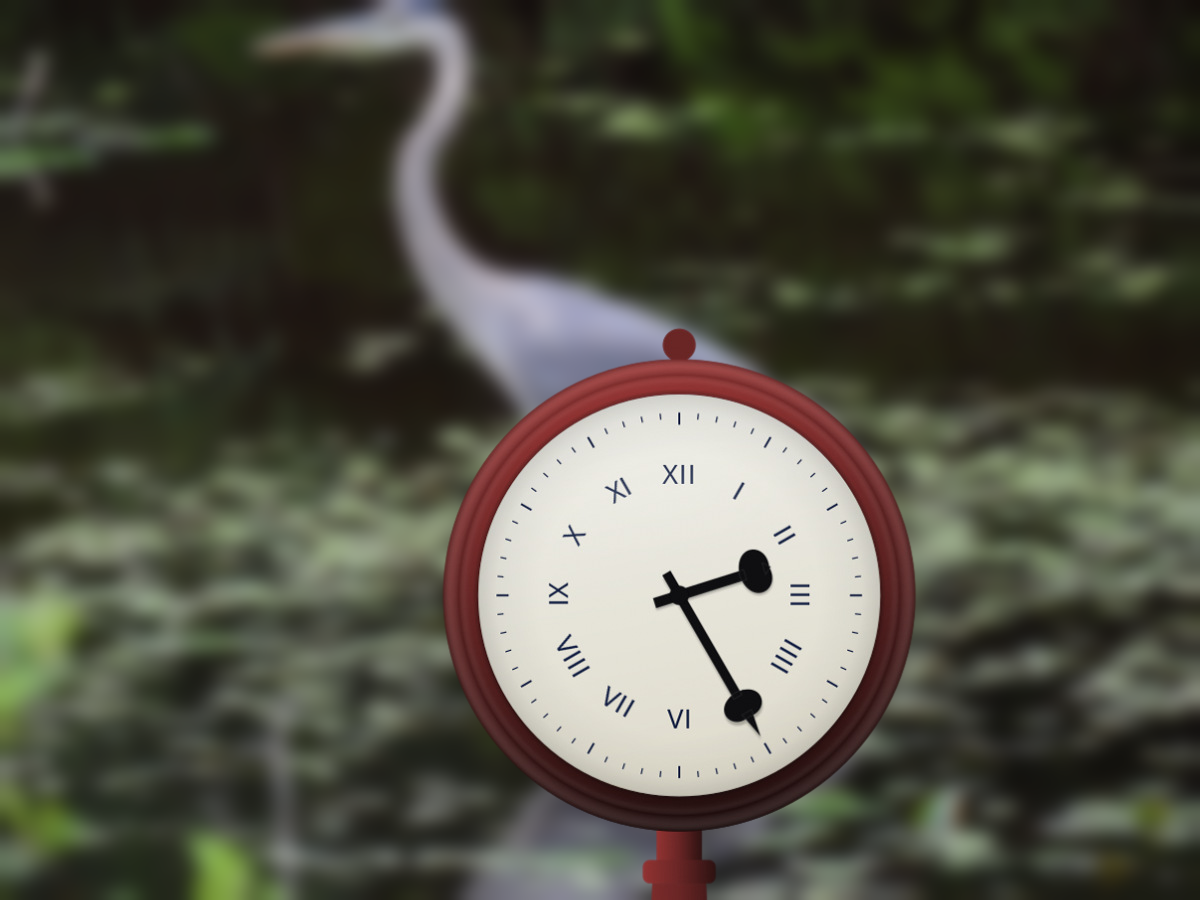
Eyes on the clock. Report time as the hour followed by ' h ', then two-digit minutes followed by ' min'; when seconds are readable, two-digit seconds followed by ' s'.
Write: 2 h 25 min
